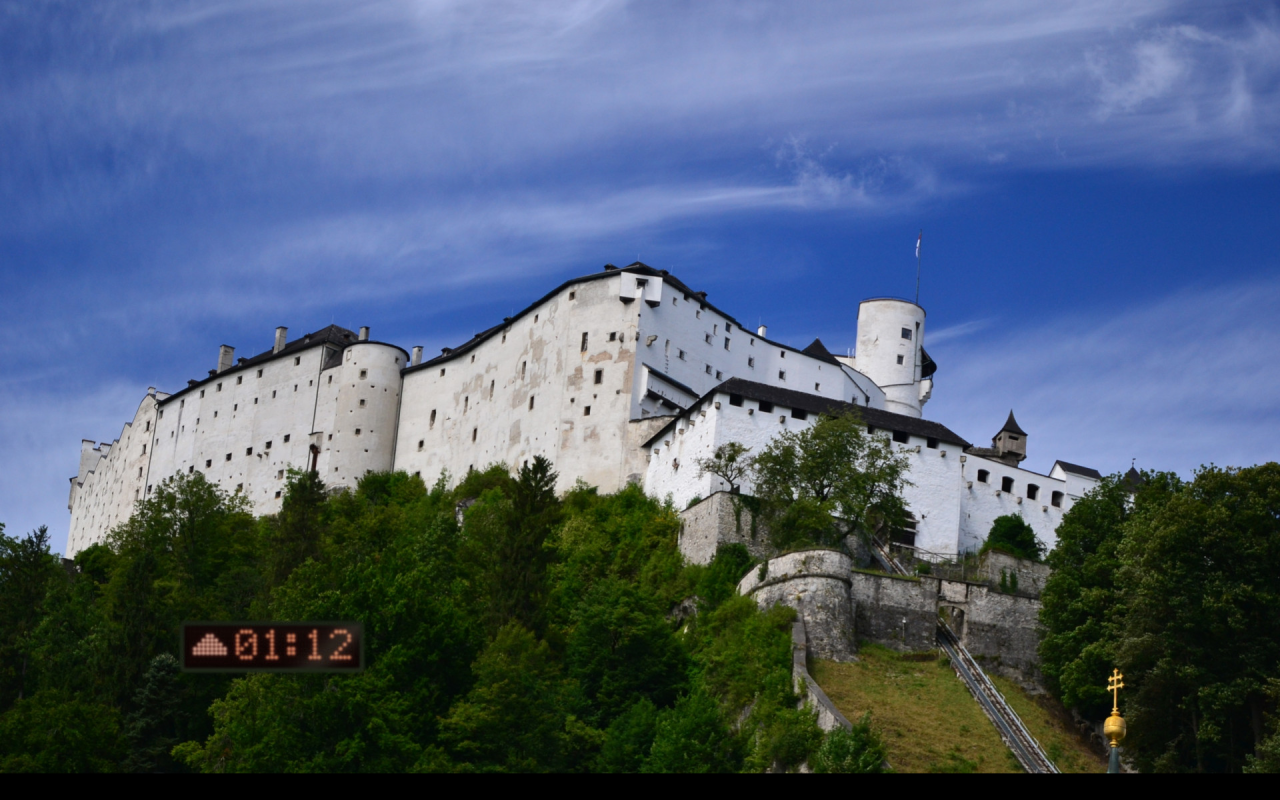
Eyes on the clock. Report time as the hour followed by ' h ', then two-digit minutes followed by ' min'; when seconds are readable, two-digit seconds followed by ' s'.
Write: 1 h 12 min
